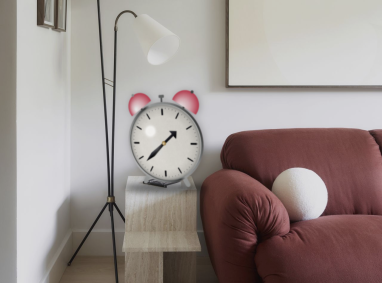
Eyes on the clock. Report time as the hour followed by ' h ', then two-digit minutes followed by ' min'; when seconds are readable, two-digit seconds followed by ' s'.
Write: 1 h 38 min
